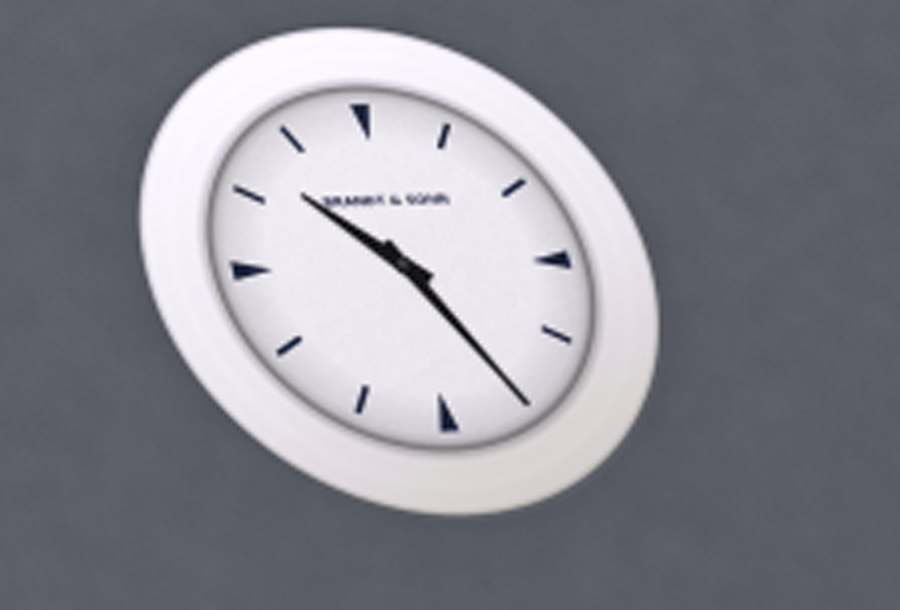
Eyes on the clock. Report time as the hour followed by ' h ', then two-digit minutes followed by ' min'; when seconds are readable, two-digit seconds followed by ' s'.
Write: 10 h 25 min
